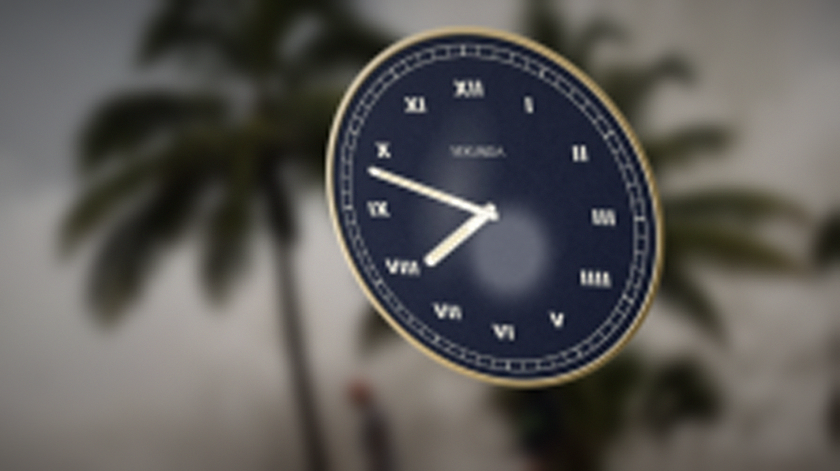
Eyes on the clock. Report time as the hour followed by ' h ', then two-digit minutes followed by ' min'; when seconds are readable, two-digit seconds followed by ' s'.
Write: 7 h 48 min
